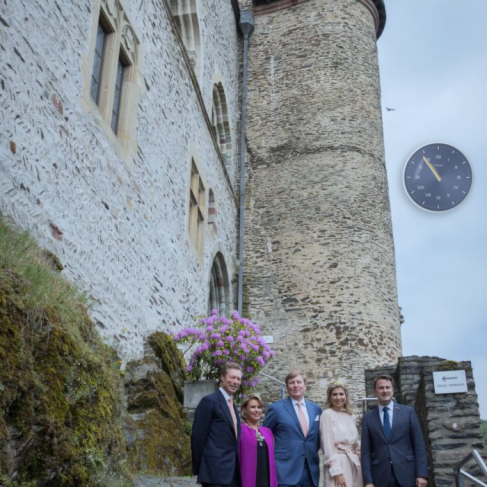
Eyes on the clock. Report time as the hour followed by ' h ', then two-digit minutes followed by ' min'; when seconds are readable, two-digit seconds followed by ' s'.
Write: 10 h 54 min
